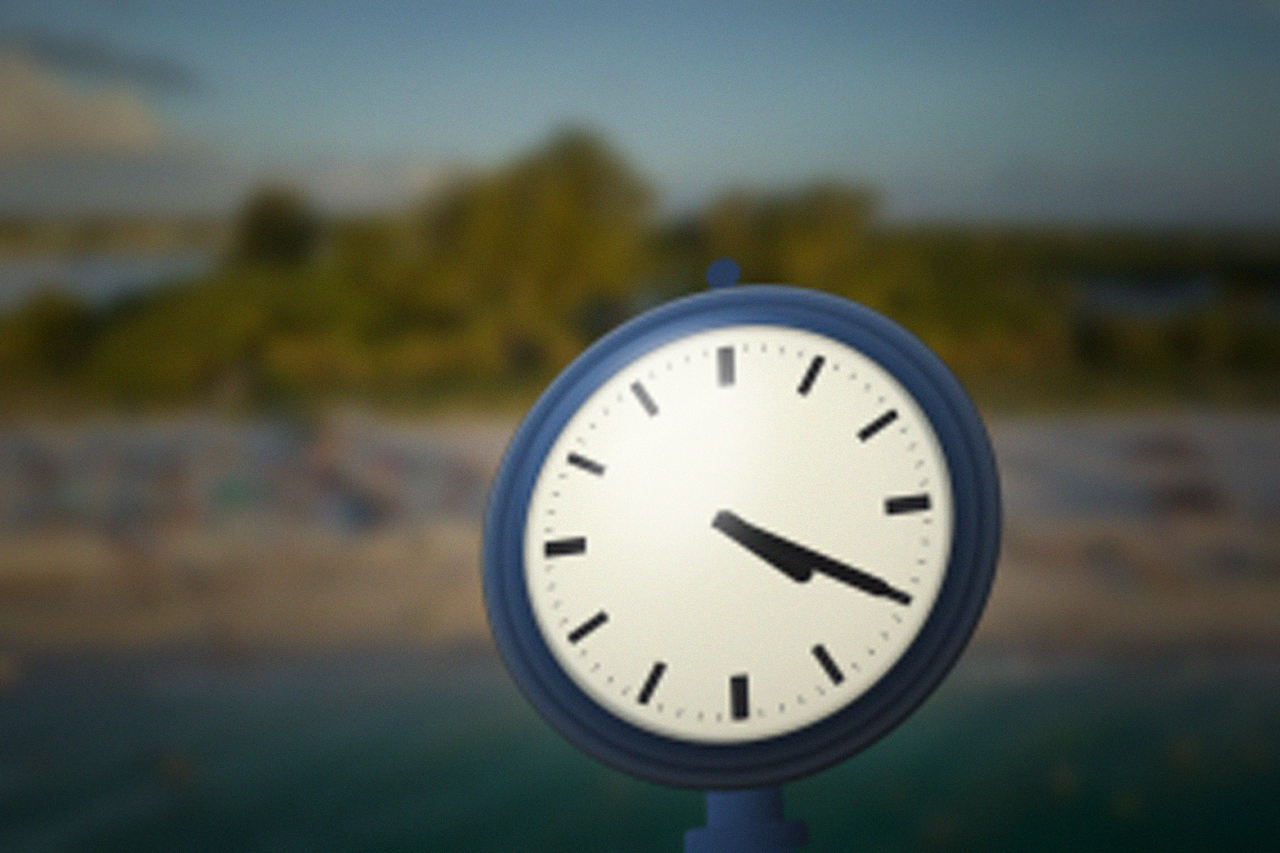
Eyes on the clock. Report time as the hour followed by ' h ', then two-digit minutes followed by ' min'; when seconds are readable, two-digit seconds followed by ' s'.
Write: 4 h 20 min
